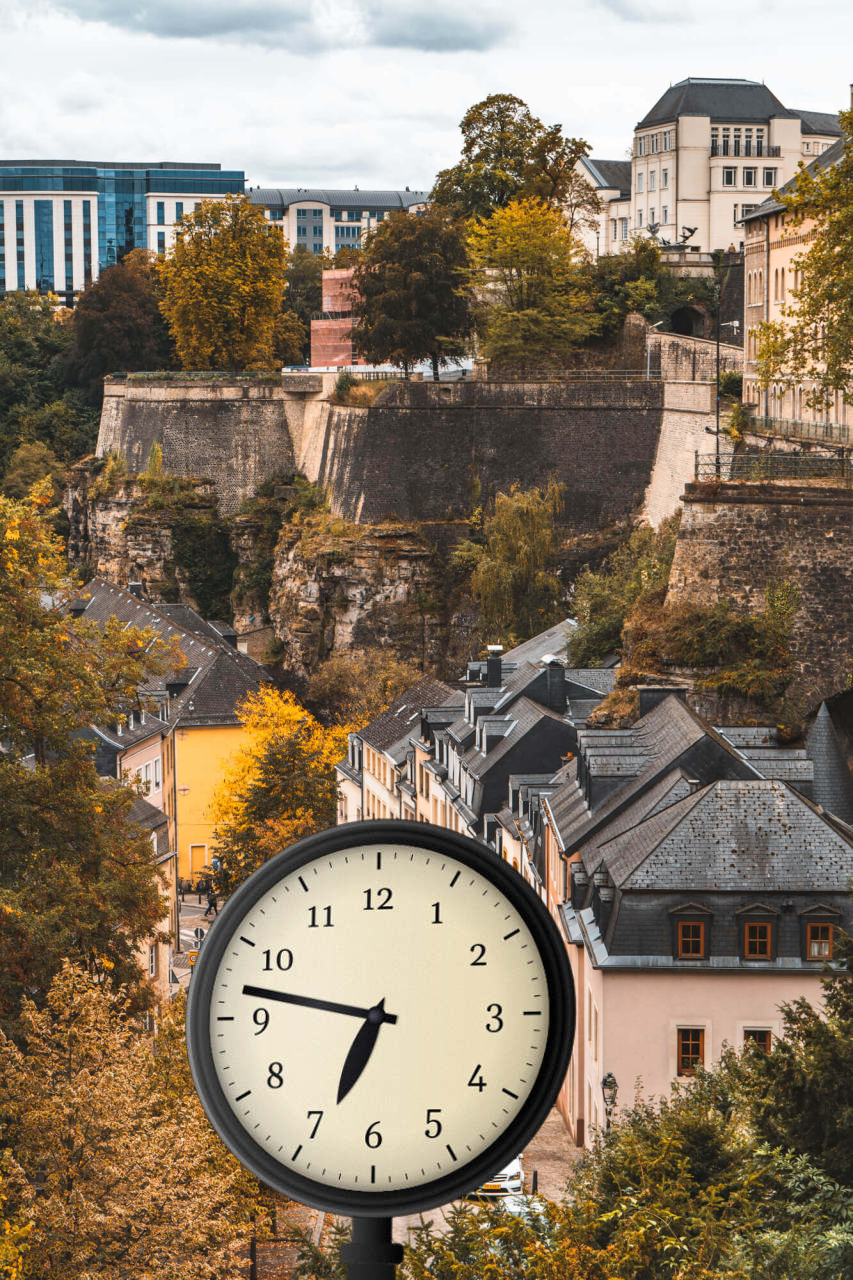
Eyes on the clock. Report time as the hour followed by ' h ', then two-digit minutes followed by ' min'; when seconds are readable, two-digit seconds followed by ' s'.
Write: 6 h 47 min
